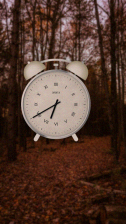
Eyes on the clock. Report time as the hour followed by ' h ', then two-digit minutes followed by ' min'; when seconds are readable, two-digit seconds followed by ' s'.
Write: 6 h 40 min
